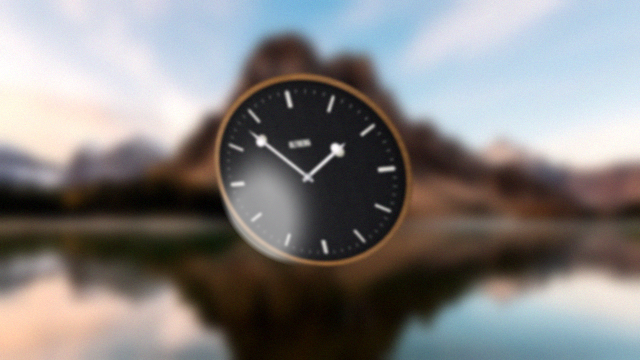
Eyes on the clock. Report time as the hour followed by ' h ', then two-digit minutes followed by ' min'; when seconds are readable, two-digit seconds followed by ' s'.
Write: 1 h 53 min
